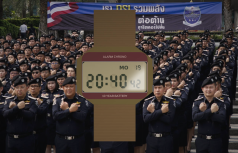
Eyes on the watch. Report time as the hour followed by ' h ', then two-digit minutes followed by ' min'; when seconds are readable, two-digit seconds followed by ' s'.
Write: 20 h 40 min 42 s
